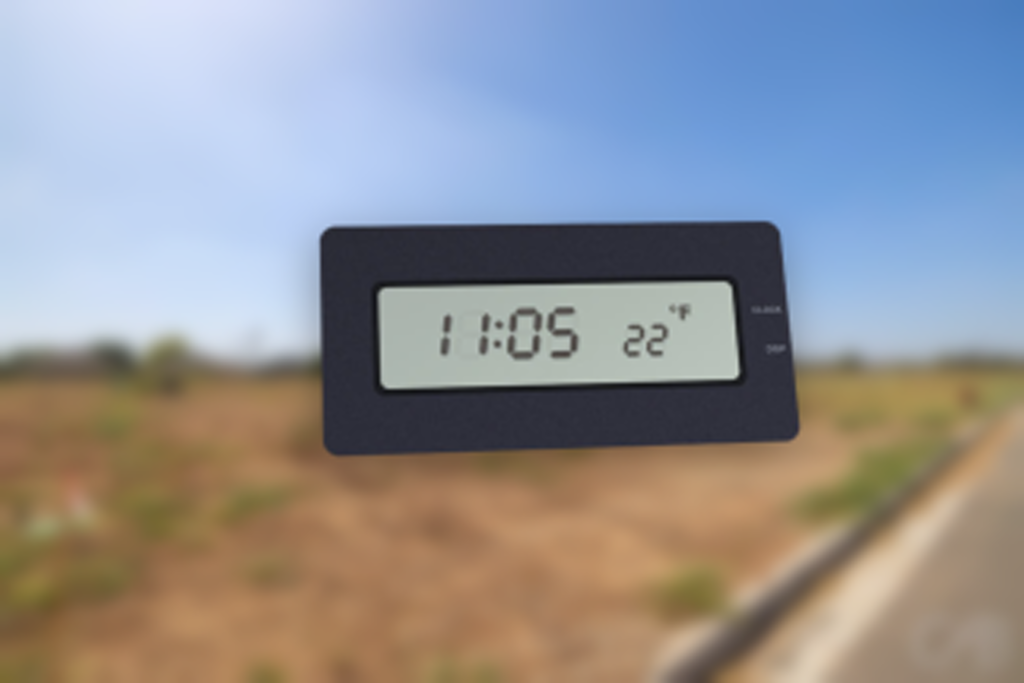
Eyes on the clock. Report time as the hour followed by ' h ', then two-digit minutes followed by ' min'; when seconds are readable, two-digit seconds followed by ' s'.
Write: 11 h 05 min
